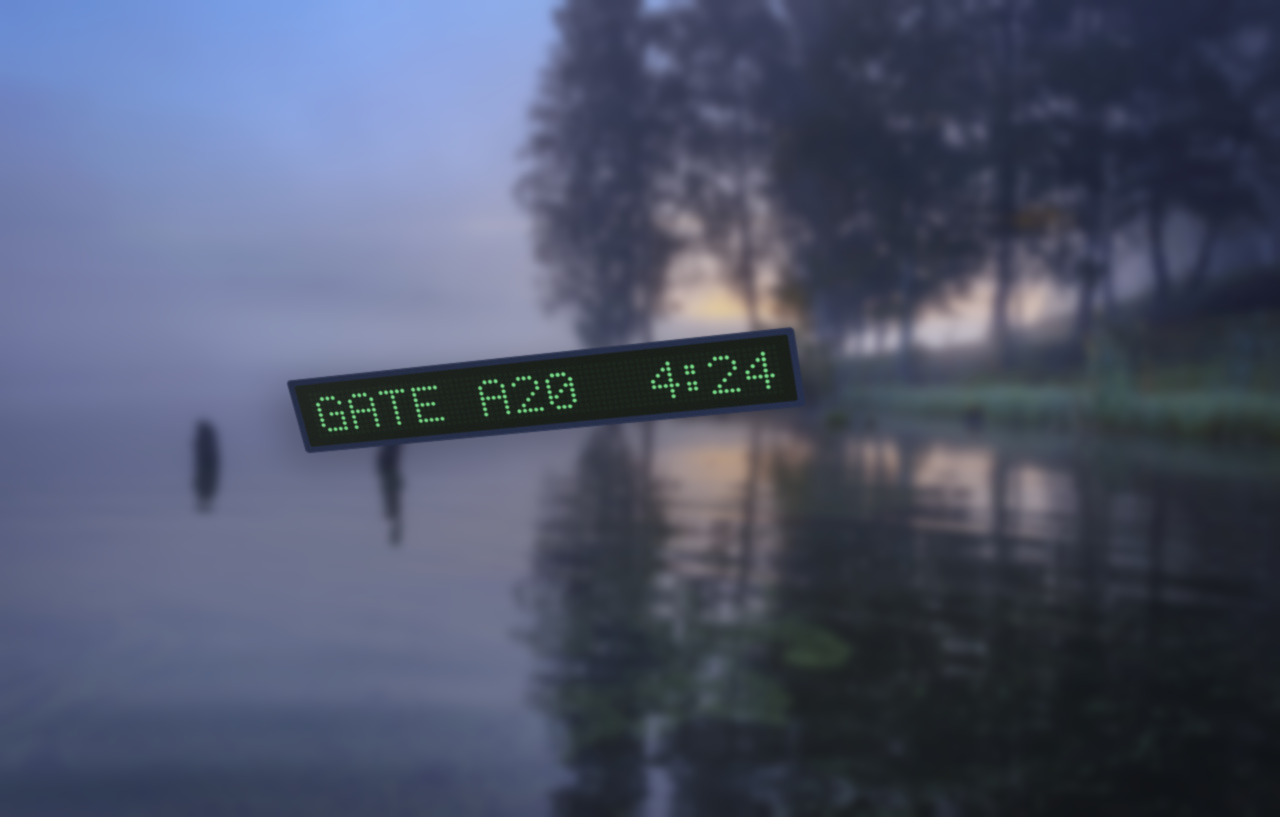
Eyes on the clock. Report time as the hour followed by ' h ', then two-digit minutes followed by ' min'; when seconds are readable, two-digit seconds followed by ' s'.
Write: 4 h 24 min
